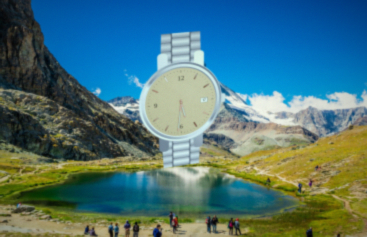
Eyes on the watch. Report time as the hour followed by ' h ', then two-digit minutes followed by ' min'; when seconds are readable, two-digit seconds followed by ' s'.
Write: 5 h 31 min
